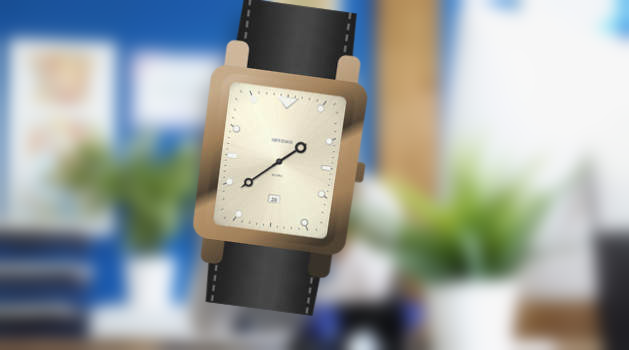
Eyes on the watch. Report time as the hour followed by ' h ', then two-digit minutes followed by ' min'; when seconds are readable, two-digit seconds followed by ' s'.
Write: 1 h 38 min
